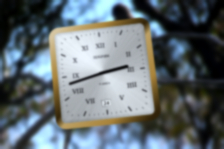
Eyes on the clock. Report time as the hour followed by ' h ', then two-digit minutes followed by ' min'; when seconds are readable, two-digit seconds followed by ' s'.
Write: 2 h 43 min
